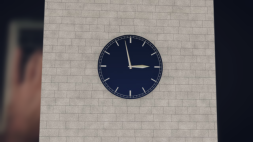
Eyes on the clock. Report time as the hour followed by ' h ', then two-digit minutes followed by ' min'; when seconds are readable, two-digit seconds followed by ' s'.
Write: 2 h 58 min
